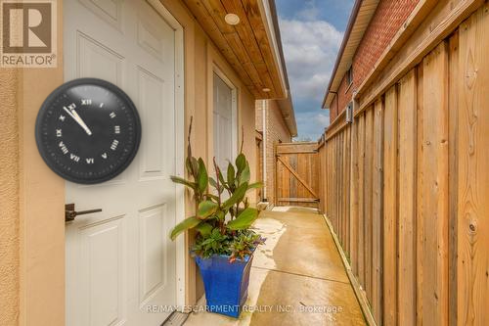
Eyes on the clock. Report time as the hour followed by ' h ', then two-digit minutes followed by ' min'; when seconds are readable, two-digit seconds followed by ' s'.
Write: 10 h 53 min
